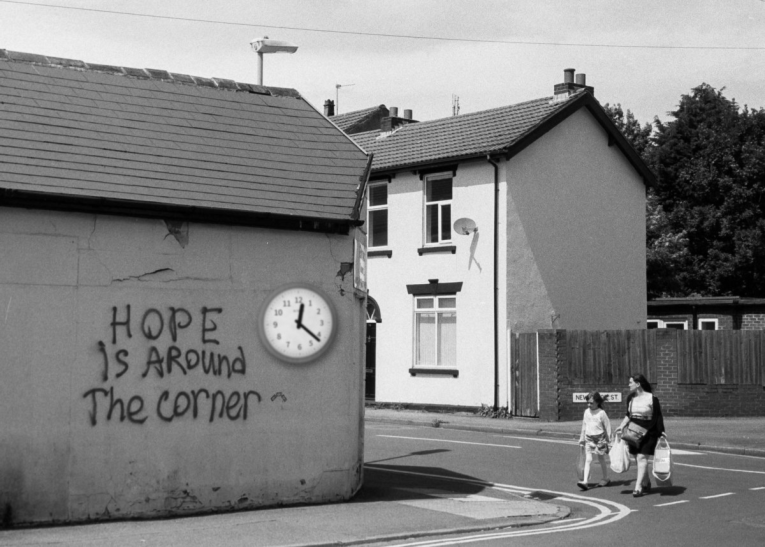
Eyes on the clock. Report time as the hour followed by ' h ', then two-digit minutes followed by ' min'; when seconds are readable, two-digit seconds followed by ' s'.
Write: 12 h 22 min
